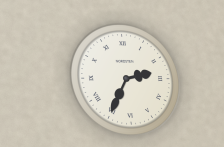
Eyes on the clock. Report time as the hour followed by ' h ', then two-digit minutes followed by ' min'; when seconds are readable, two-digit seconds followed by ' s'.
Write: 2 h 35 min
